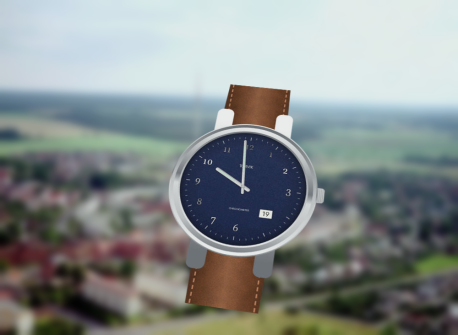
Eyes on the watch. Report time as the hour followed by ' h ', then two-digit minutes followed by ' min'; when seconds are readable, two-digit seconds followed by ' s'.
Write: 9 h 59 min
